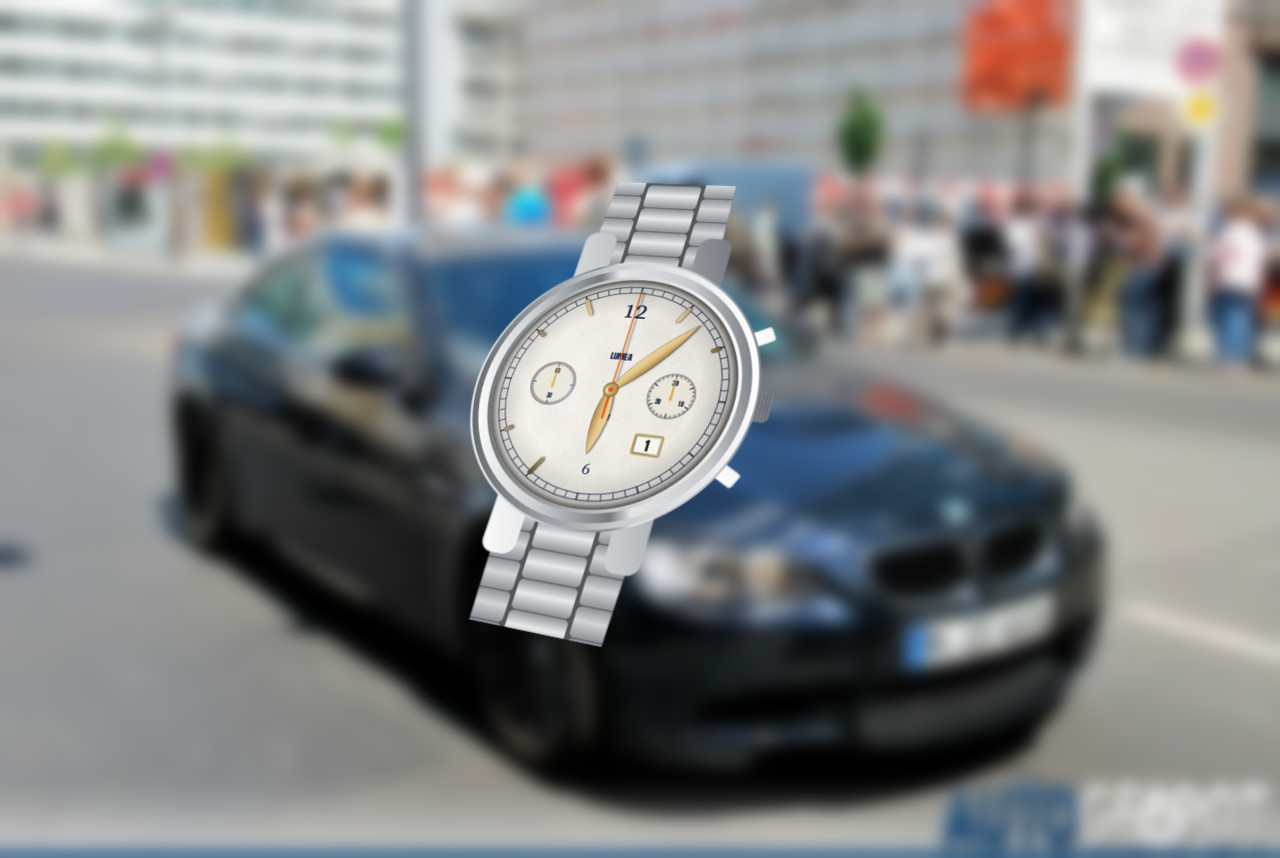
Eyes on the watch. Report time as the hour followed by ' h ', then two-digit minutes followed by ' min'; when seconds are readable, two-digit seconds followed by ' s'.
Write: 6 h 07 min
